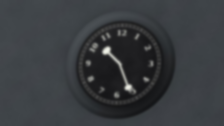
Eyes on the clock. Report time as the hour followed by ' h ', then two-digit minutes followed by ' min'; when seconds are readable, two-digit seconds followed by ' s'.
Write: 10 h 26 min
